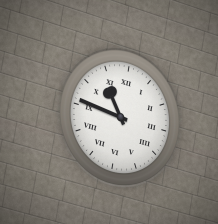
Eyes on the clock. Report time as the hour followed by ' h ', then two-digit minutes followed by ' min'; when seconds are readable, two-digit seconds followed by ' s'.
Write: 10 h 46 min
